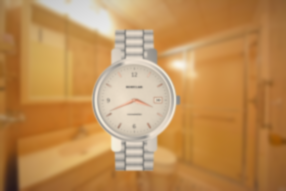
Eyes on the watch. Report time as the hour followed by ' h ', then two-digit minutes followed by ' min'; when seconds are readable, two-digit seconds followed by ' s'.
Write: 3 h 41 min
